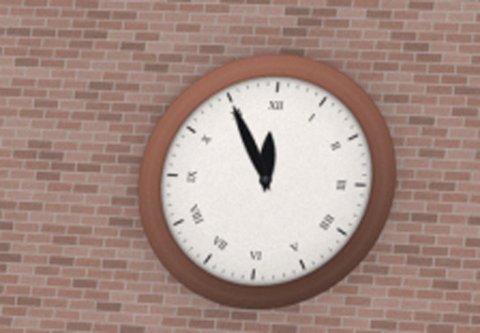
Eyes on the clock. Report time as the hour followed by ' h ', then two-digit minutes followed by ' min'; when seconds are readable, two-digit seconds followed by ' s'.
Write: 11 h 55 min
